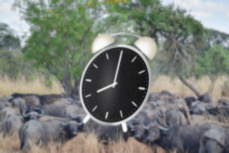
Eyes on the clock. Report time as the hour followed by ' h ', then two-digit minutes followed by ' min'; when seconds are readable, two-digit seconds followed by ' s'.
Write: 8 h 00 min
